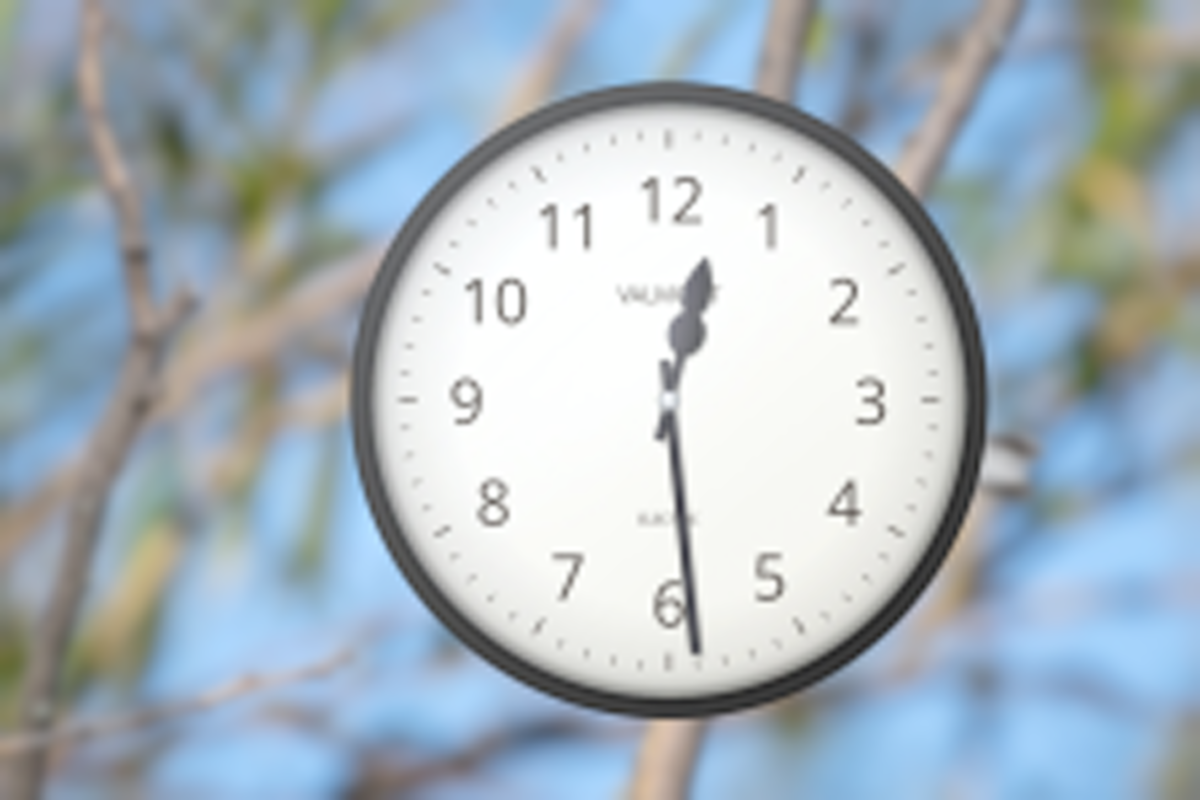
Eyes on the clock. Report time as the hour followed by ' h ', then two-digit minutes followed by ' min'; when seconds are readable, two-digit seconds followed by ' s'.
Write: 12 h 29 min
